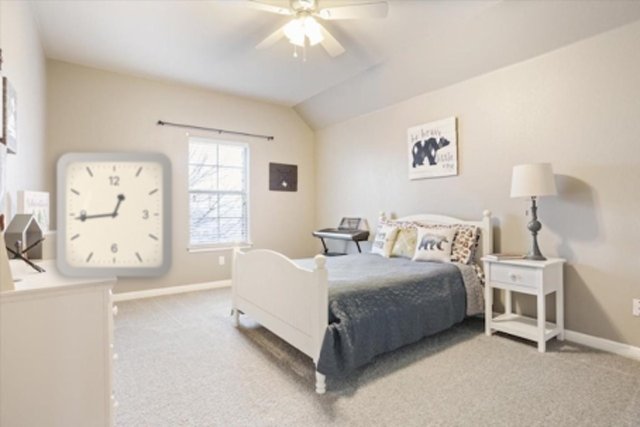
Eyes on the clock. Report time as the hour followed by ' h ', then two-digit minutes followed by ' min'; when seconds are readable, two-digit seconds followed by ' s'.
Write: 12 h 44 min
